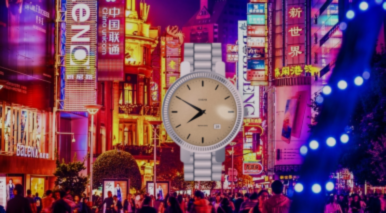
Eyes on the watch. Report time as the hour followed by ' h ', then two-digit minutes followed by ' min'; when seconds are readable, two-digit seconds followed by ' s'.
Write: 7 h 50 min
